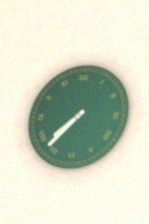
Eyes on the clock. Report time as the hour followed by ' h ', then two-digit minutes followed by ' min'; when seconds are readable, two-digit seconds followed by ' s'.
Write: 7 h 37 min
